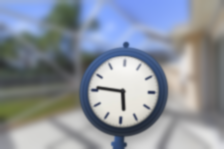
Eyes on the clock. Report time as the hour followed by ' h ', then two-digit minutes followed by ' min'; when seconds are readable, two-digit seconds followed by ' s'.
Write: 5 h 46 min
